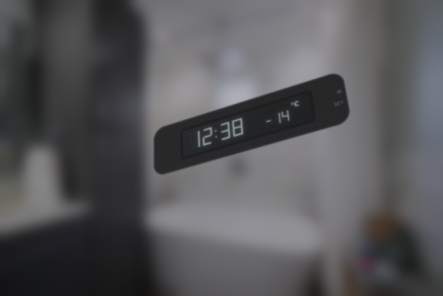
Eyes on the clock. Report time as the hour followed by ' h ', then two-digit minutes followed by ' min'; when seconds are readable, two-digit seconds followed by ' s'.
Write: 12 h 38 min
